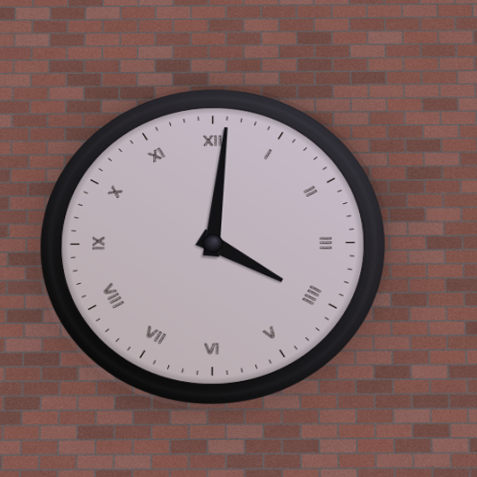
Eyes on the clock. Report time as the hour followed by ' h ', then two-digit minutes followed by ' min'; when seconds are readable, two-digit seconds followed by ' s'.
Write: 4 h 01 min
